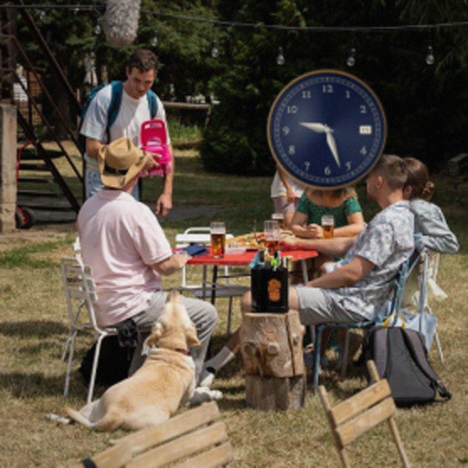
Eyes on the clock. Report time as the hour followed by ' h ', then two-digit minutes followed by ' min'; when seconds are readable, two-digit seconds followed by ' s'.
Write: 9 h 27 min
